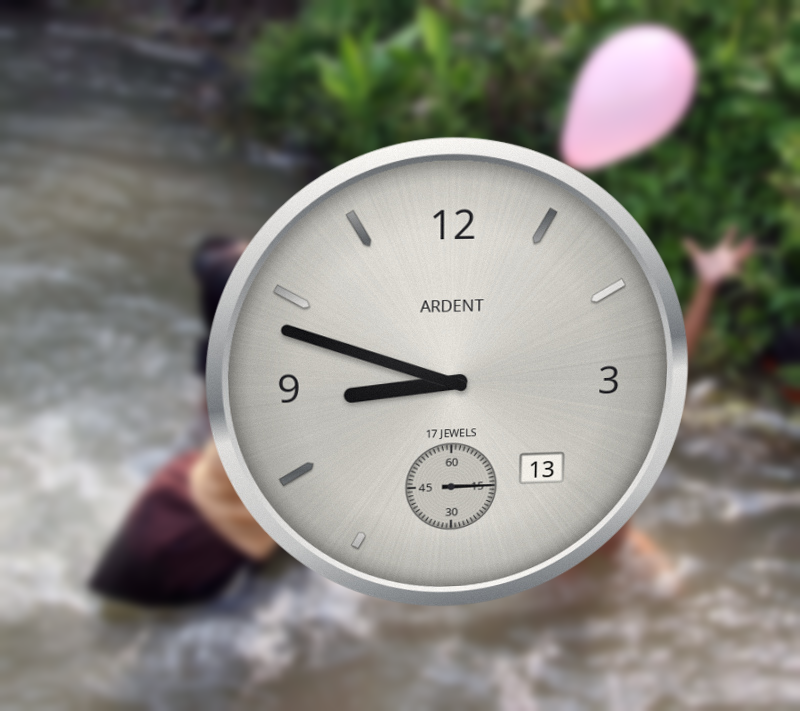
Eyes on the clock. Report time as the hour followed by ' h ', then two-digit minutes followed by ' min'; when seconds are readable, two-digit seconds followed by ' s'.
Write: 8 h 48 min 15 s
